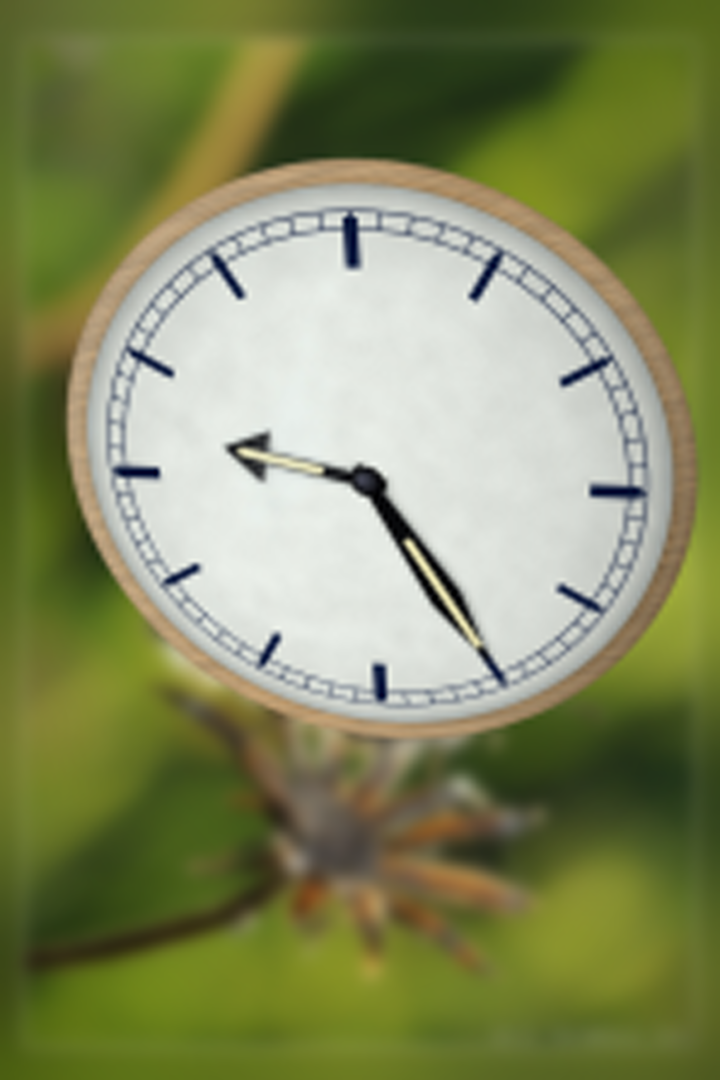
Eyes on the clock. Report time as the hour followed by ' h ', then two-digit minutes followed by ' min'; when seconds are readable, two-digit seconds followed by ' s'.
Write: 9 h 25 min
